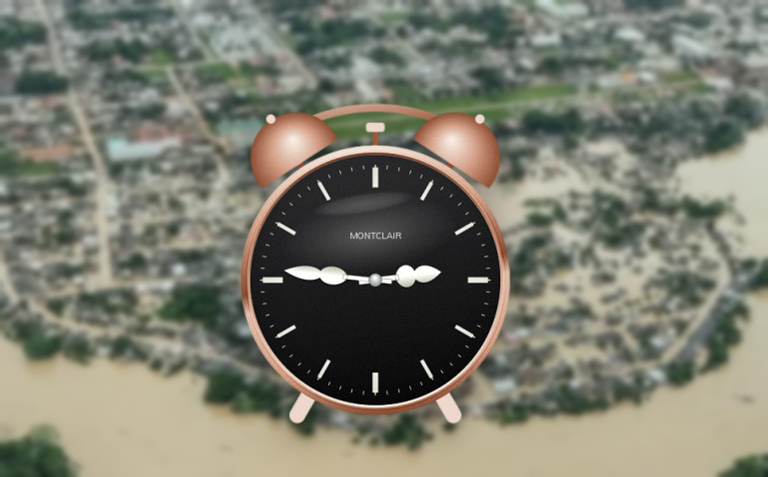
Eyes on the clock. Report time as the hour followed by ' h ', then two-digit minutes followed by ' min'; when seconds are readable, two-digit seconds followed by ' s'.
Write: 2 h 46 min
